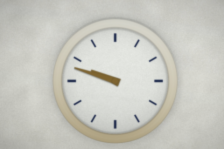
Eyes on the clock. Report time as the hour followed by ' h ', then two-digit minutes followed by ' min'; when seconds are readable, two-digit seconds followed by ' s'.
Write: 9 h 48 min
